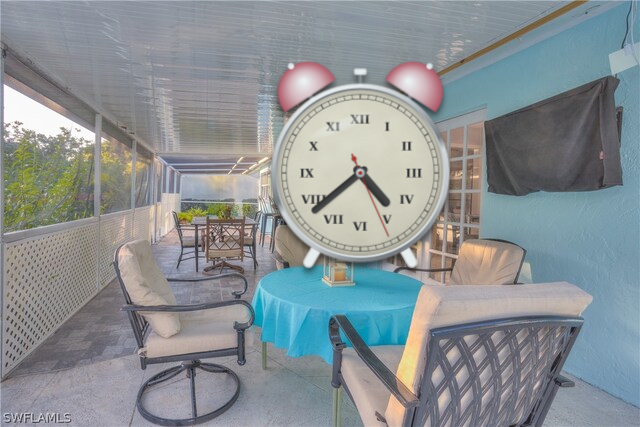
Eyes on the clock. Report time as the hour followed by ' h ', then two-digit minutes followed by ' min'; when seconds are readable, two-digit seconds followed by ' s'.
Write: 4 h 38 min 26 s
